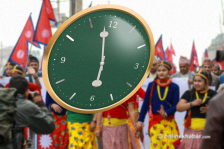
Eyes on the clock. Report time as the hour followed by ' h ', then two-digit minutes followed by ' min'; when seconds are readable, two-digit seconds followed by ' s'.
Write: 5 h 58 min
